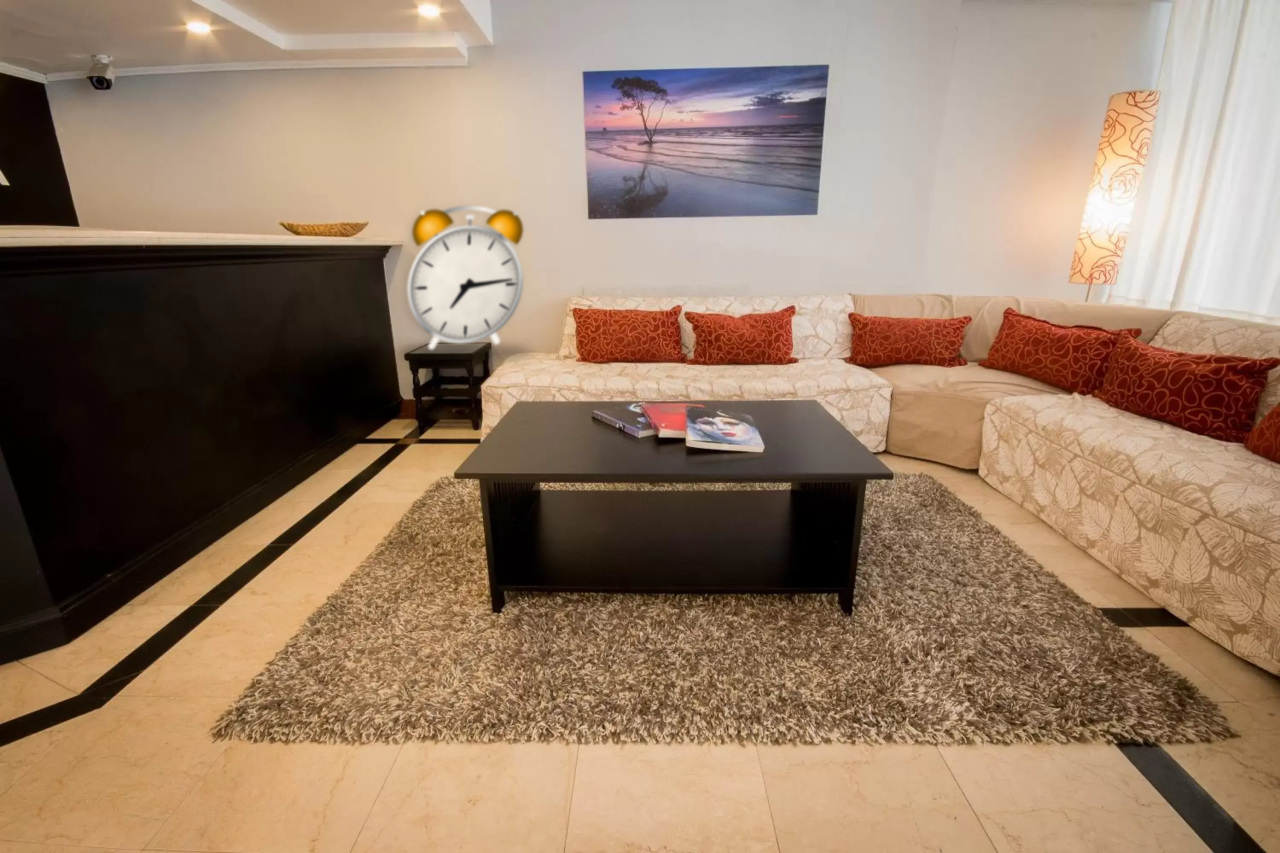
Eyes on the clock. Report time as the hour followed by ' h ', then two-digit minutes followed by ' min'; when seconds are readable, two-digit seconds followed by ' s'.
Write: 7 h 14 min
